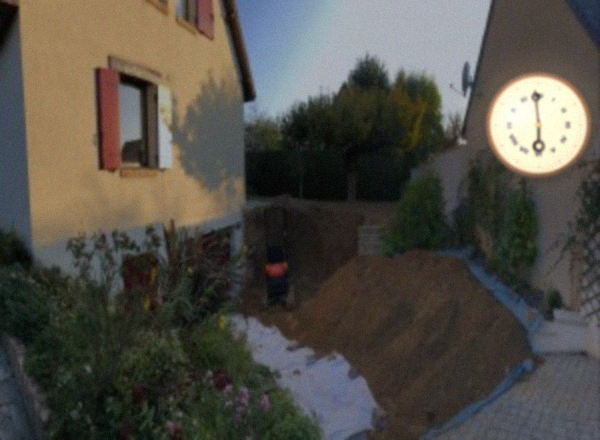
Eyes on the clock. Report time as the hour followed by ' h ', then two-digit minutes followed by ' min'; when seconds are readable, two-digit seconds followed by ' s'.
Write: 5 h 59 min
